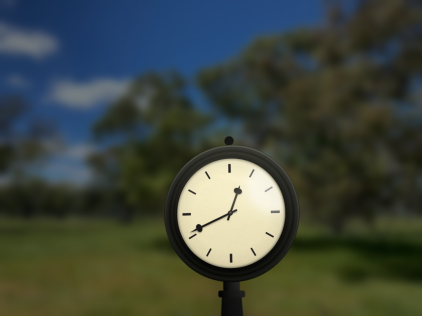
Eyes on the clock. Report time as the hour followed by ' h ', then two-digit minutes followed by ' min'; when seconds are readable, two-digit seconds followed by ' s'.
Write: 12 h 41 min
